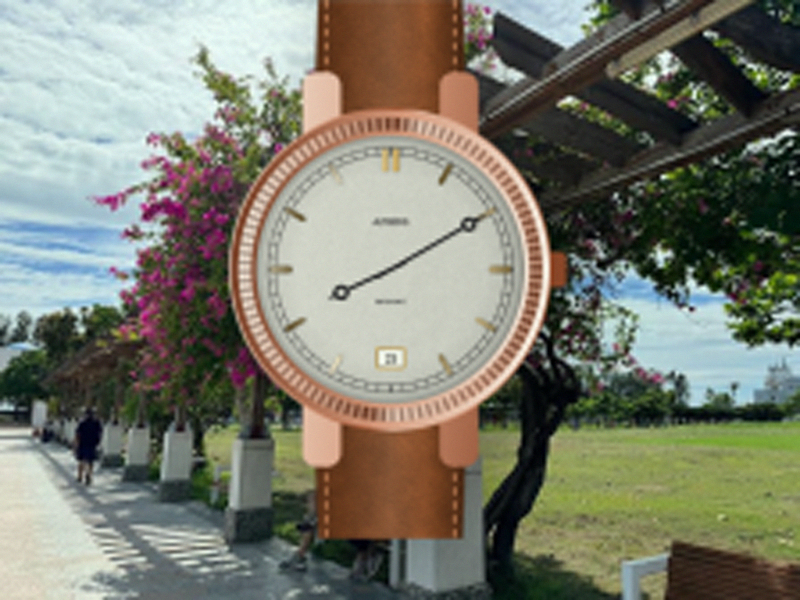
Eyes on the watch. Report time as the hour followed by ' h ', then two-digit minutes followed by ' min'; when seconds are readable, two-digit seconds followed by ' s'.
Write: 8 h 10 min
